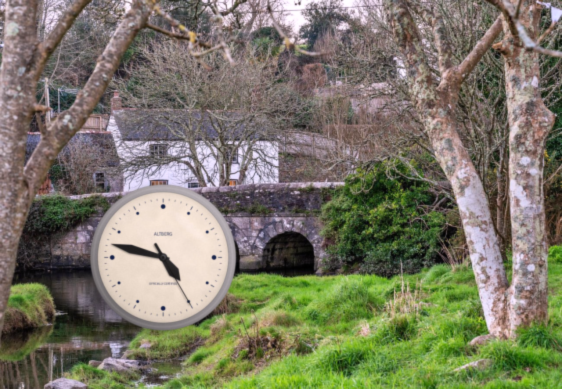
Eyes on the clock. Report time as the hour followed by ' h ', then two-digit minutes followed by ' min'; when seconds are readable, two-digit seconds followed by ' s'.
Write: 4 h 47 min 25 s
